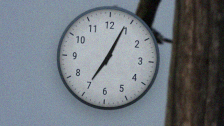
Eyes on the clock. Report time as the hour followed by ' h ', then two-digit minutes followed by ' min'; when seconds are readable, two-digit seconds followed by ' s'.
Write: 7 h 04 min
